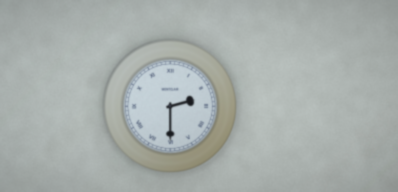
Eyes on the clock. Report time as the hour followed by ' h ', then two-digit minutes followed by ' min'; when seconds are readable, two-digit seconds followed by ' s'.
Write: 2 h 30 min
